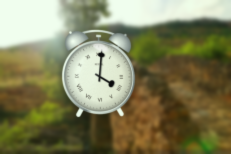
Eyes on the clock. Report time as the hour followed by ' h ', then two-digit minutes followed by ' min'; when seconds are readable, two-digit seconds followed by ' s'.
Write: 4 h 01 min
